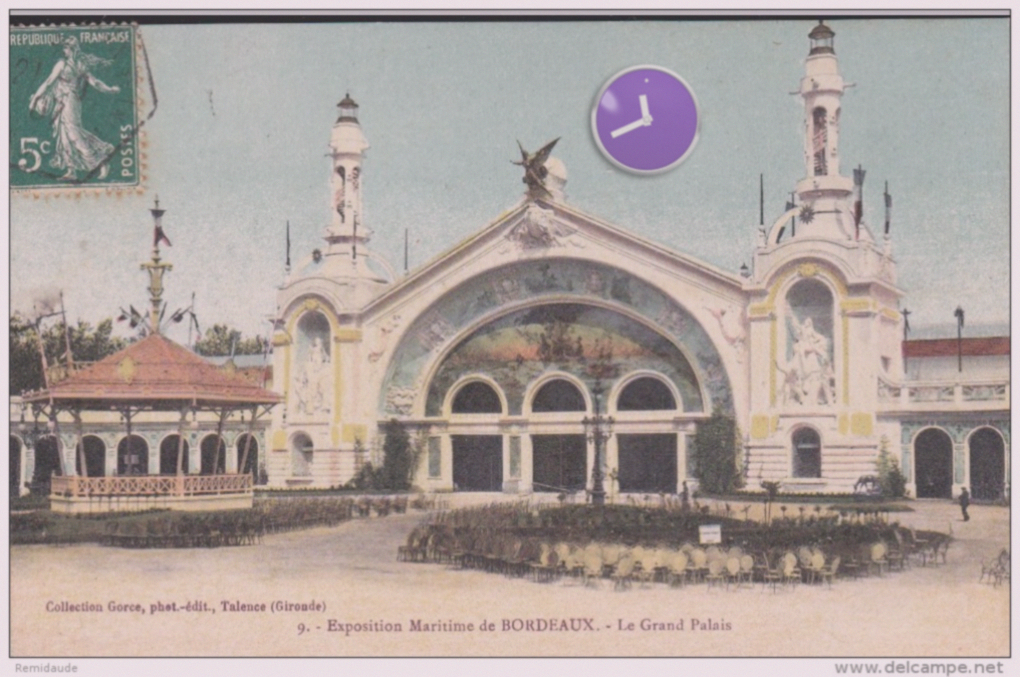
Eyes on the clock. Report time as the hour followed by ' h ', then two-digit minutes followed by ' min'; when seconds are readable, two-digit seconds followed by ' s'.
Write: 11 h 41 min
